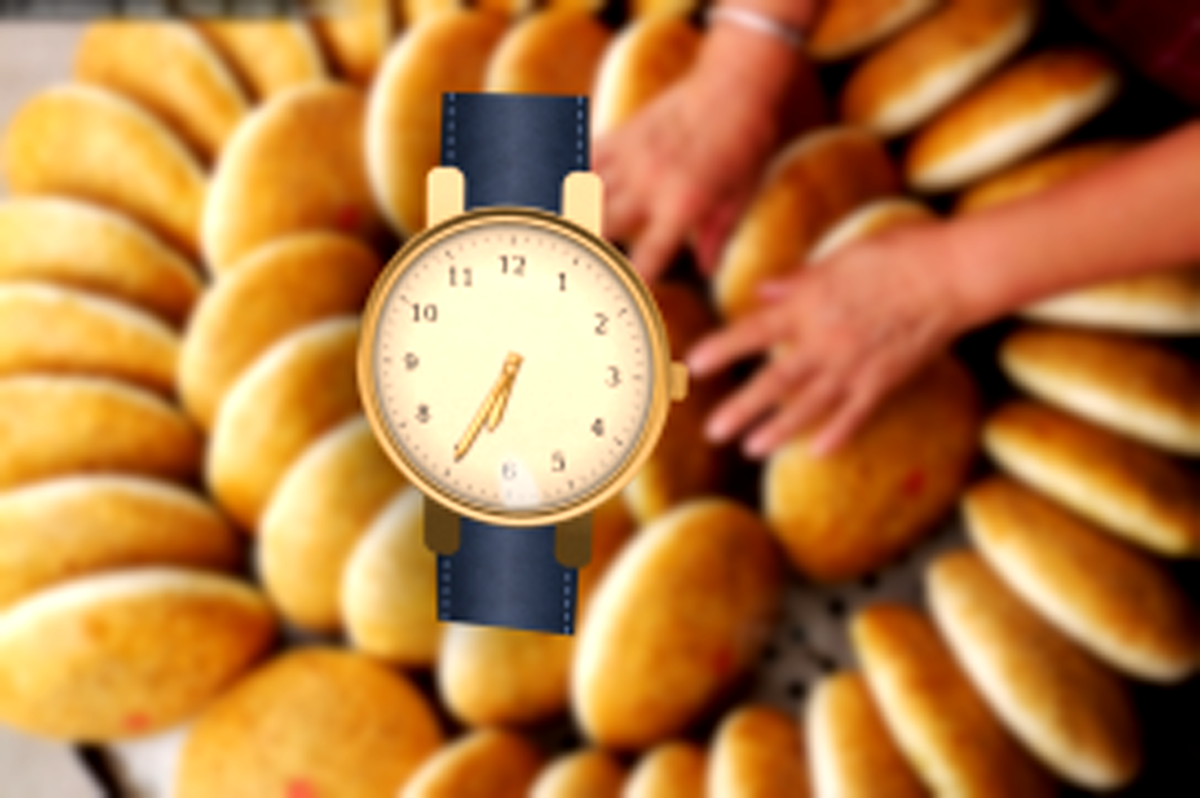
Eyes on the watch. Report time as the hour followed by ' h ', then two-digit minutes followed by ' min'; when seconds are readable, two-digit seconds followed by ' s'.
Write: 6 h 35 min
